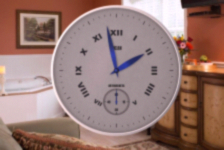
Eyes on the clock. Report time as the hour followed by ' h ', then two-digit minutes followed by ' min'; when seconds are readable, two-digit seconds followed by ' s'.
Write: 1 h 58 min
